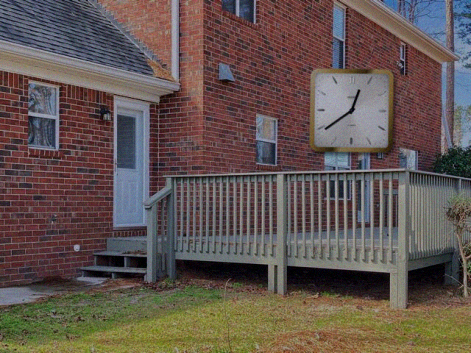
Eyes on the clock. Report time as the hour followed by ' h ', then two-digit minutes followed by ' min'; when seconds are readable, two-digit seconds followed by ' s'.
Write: 12 h 39 min
